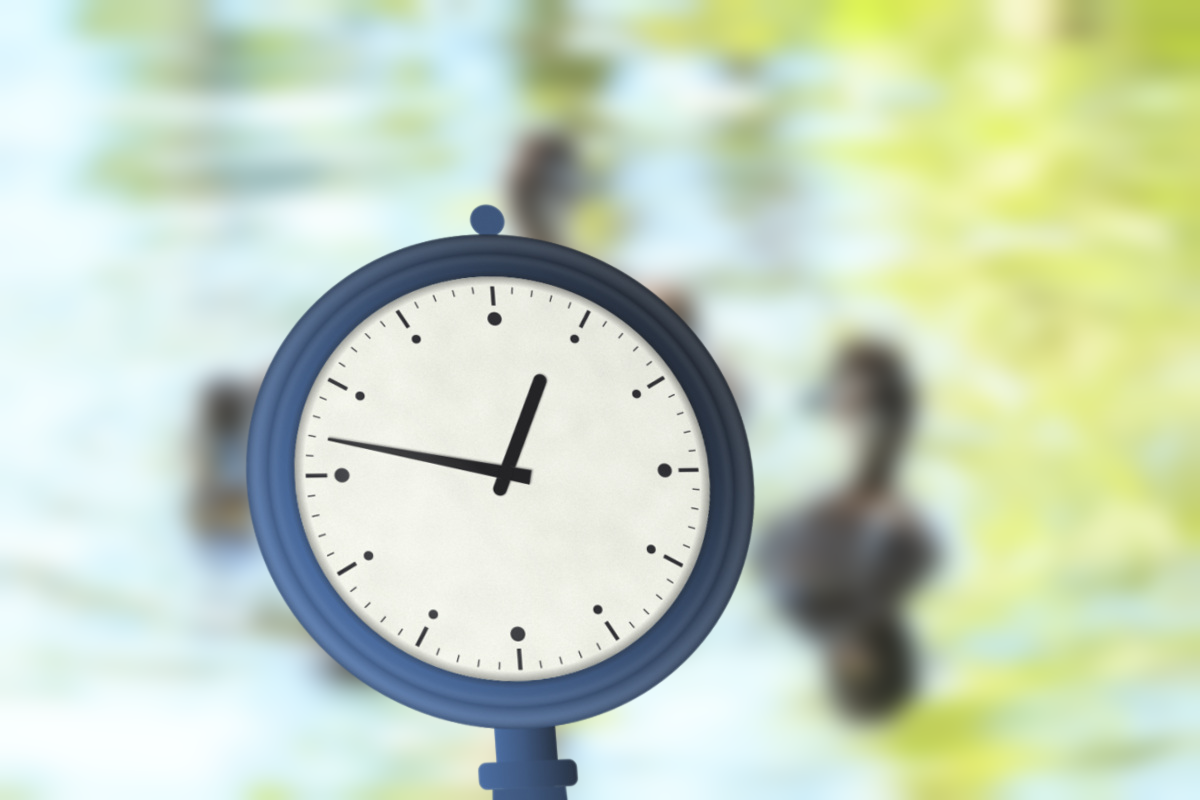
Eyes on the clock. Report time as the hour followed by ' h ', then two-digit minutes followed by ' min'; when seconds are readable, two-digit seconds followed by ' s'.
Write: 12 h 47 min
